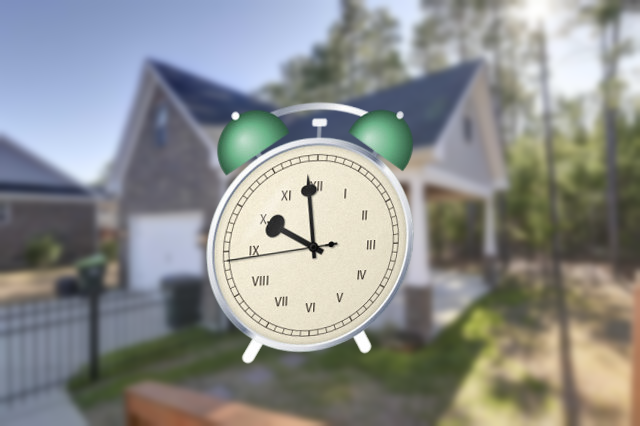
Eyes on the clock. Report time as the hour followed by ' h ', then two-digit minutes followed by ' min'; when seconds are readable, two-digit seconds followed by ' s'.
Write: 9 h 58 min 44 s
